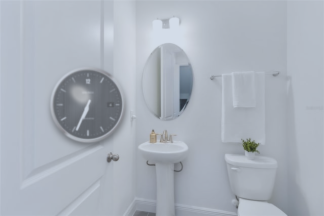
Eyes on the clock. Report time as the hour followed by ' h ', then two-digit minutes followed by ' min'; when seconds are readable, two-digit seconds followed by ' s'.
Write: 6 h 34 min
